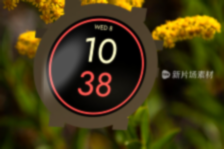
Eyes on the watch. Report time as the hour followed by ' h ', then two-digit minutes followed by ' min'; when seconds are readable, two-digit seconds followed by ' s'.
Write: 10 h 38 min
